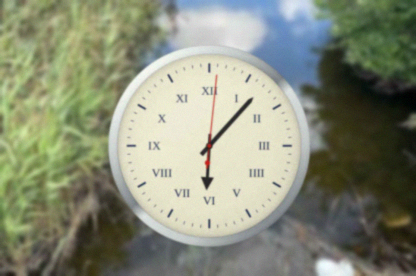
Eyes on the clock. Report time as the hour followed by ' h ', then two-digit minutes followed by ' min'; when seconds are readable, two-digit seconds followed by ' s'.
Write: 6 h 07 min 01 s
